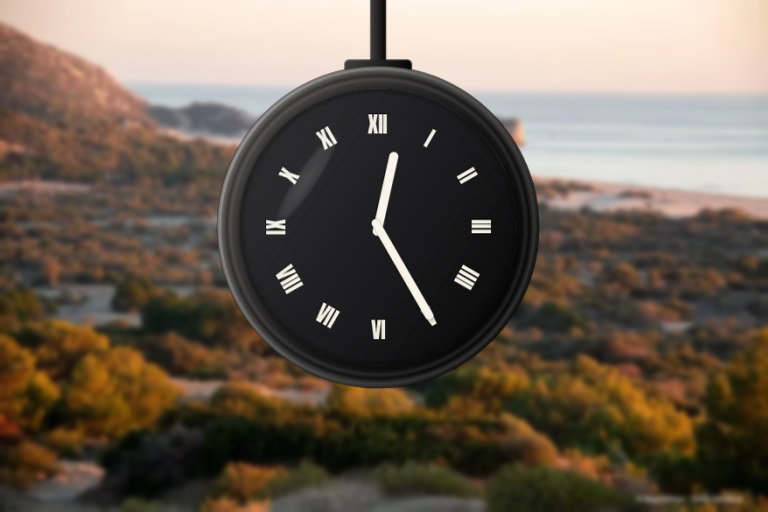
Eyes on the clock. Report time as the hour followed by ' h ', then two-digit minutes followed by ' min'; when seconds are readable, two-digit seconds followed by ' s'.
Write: 12 h 25 min
